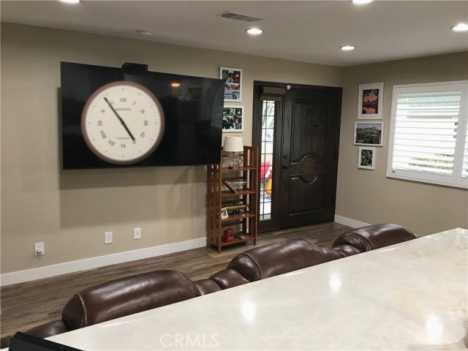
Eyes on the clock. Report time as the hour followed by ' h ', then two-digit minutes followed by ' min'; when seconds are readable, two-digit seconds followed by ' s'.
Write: 4 h 54 min
